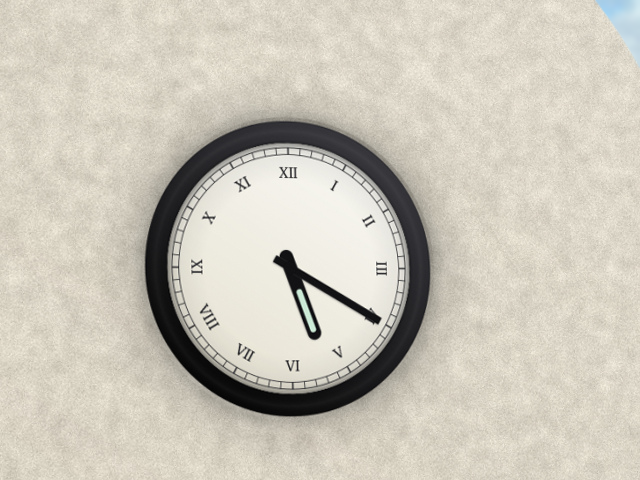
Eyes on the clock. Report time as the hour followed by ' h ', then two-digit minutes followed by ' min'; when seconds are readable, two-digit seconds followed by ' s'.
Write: 5 h 20 min
